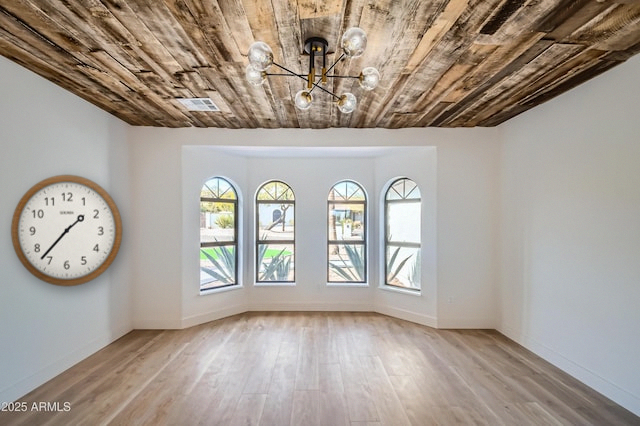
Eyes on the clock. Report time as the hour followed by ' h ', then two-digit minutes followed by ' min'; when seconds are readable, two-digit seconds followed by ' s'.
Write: 1 h 37 min
